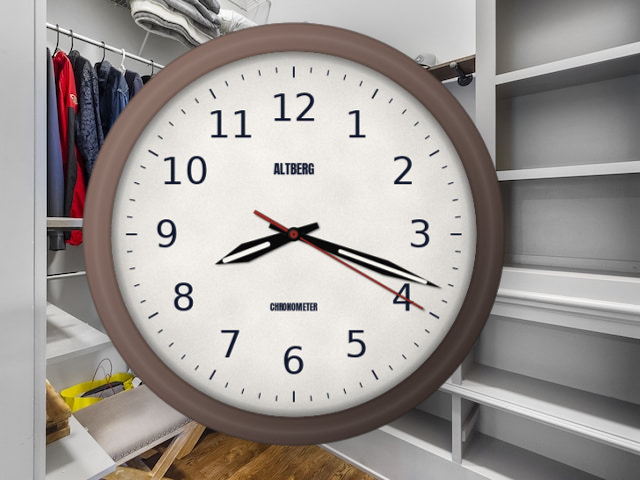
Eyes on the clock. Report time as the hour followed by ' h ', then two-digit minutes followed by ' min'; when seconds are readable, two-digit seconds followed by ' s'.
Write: 8 h 18 min 20 s
